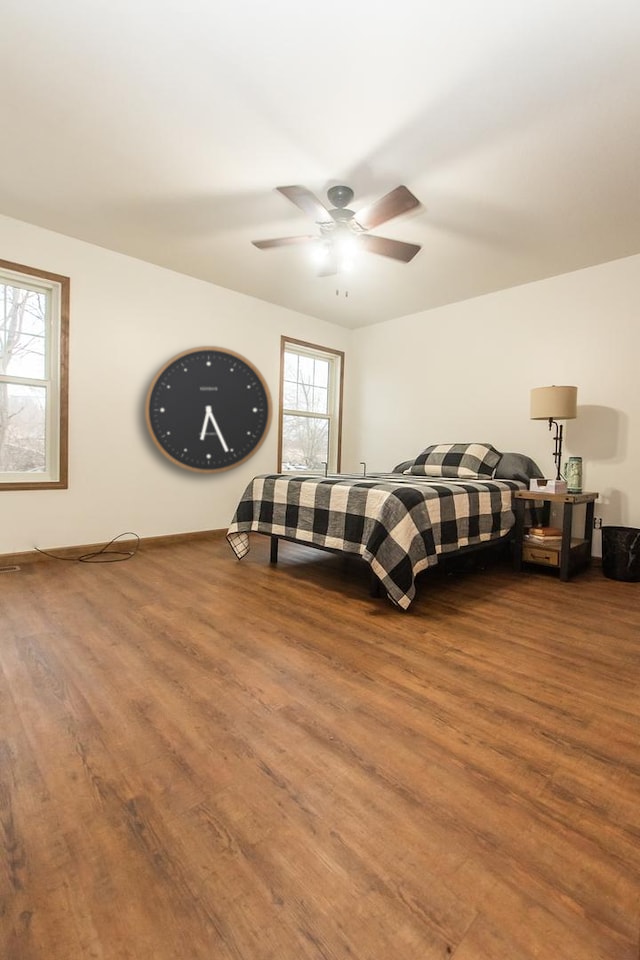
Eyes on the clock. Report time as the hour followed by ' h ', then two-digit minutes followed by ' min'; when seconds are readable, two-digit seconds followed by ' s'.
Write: 6 h 26 min
